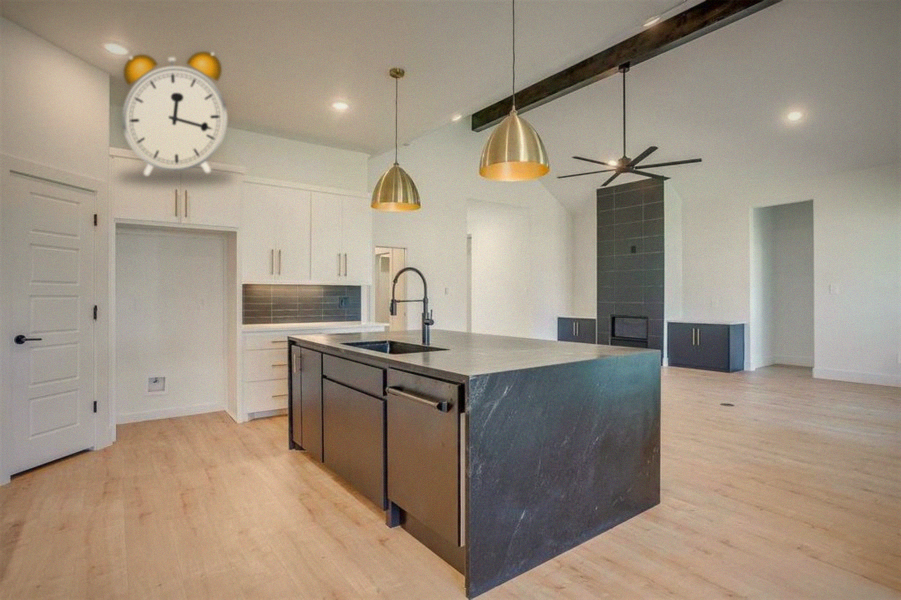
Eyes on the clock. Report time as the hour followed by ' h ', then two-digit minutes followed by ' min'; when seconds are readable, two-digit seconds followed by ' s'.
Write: 12 h 18 min
